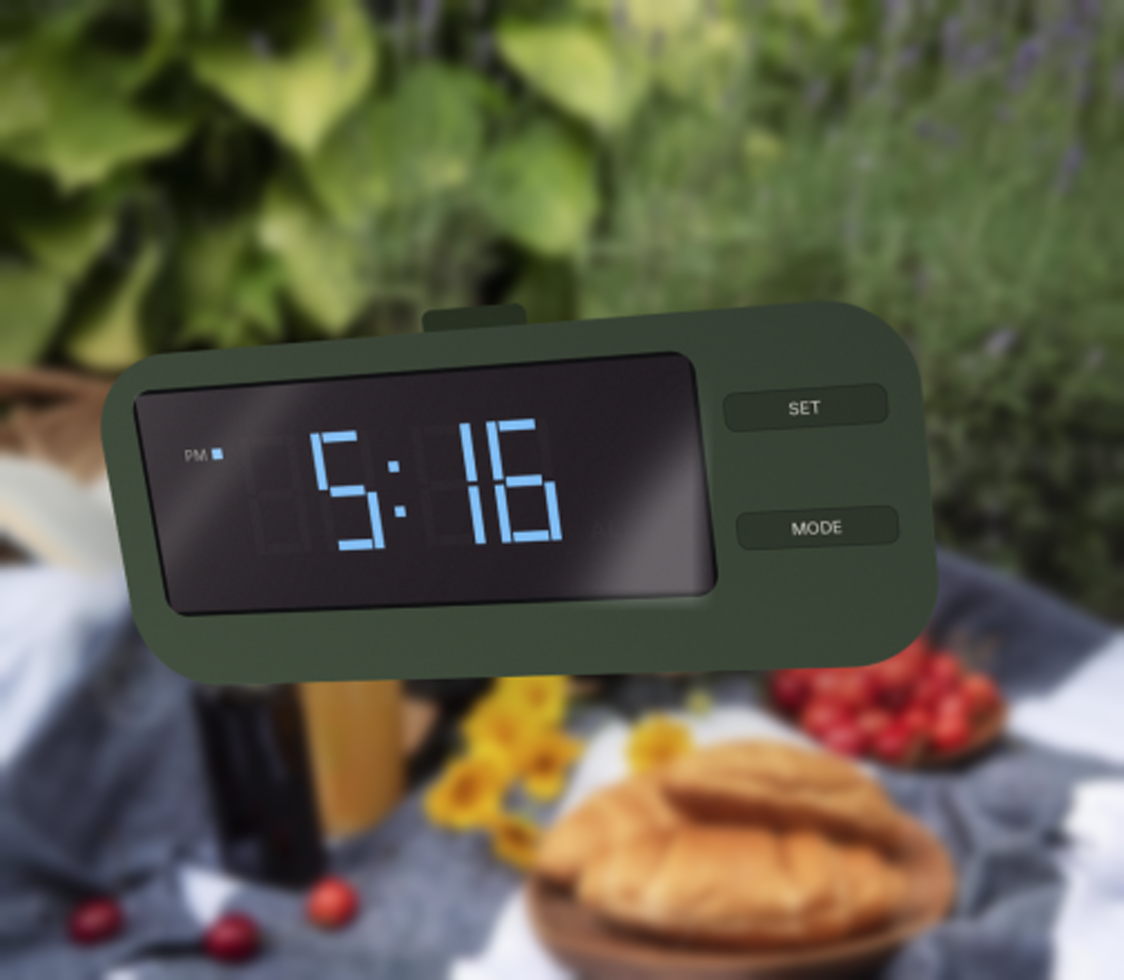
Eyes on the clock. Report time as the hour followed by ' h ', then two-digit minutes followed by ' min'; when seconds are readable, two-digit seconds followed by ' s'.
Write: 5 h 16 min
